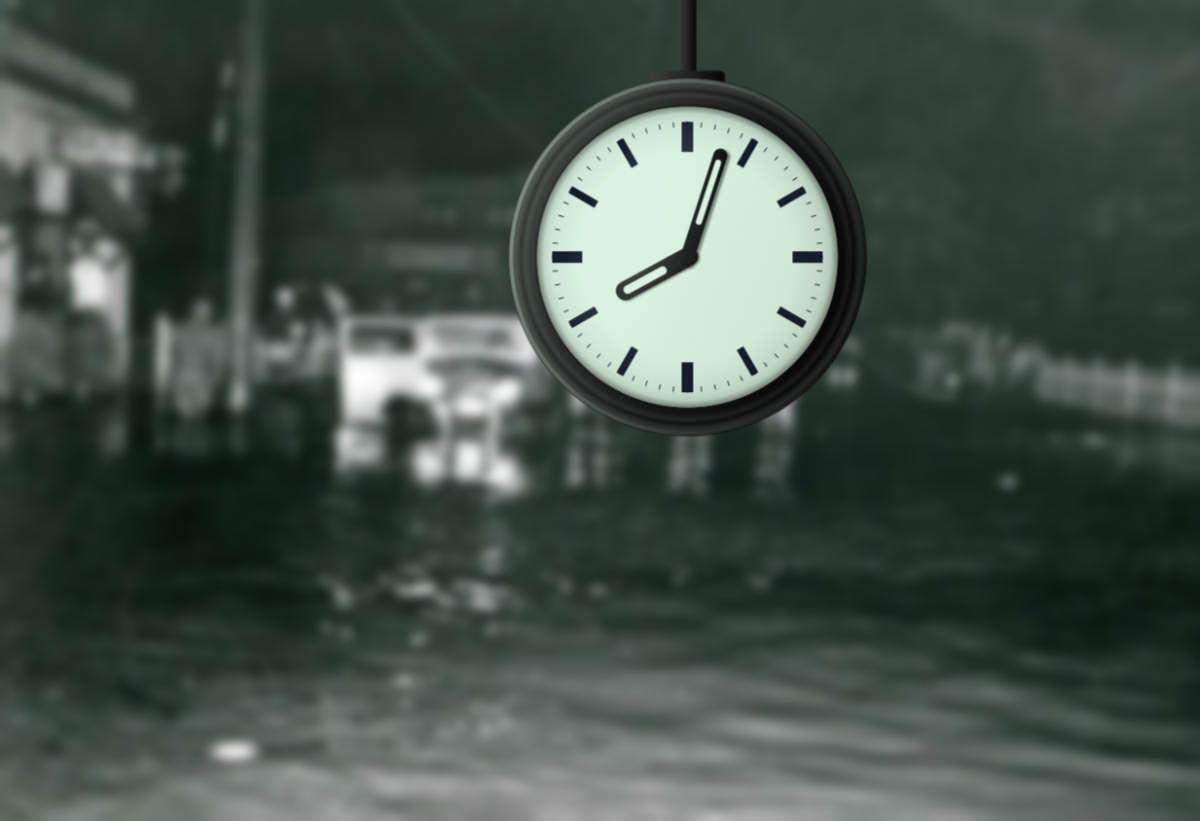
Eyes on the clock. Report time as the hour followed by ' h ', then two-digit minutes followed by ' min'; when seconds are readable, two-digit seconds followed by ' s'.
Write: 8 h 03 min
